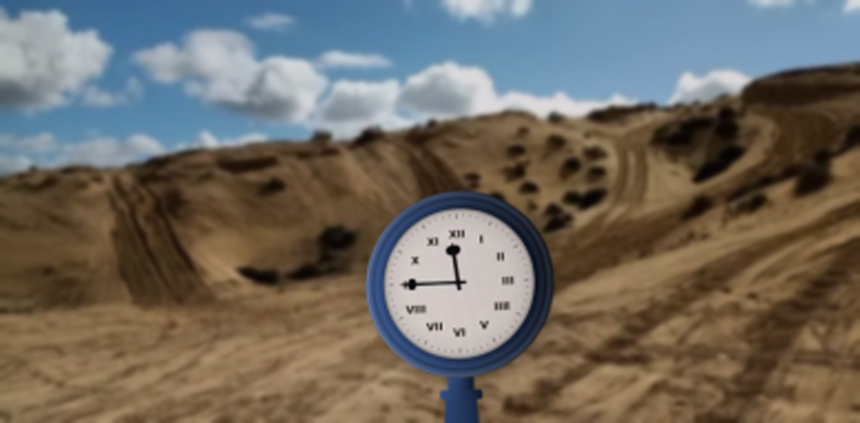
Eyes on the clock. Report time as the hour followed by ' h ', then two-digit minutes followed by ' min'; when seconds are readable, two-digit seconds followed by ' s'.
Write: 11 h 45 min
